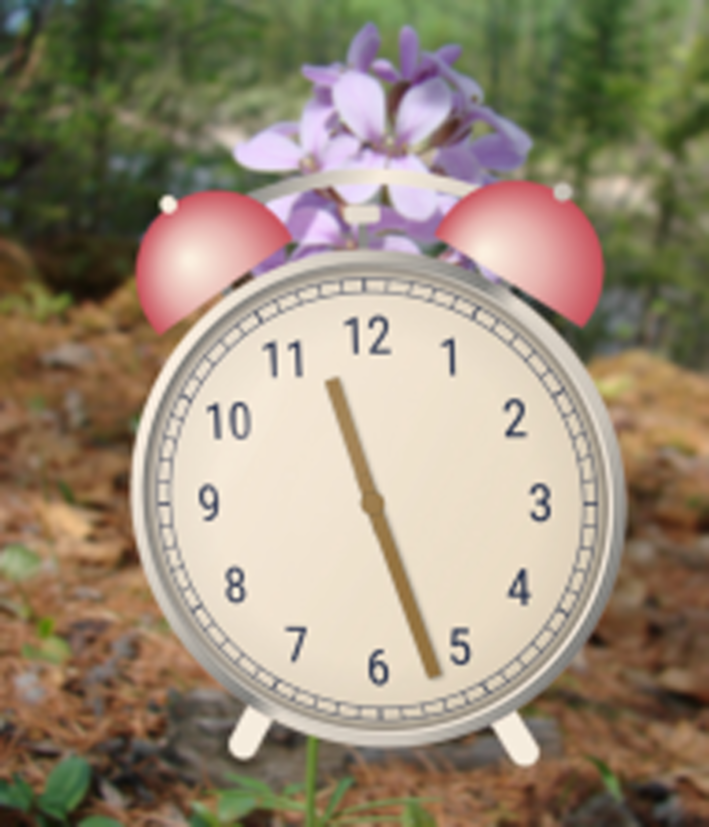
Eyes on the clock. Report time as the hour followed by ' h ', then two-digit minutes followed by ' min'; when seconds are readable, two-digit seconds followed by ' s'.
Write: 11 h 27 min
